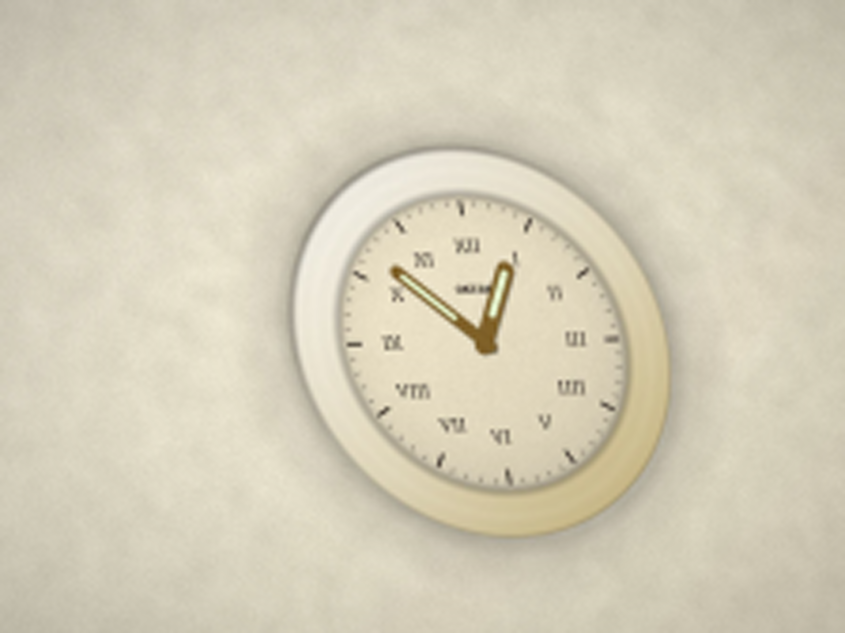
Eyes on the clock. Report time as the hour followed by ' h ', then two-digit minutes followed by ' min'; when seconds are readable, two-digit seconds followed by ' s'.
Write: 12 h 52 min
